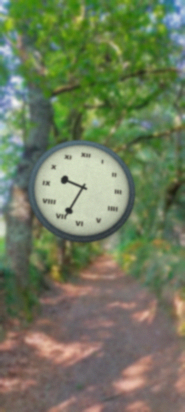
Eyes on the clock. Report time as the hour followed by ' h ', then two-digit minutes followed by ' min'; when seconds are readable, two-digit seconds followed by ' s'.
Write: 9 h 34 min
